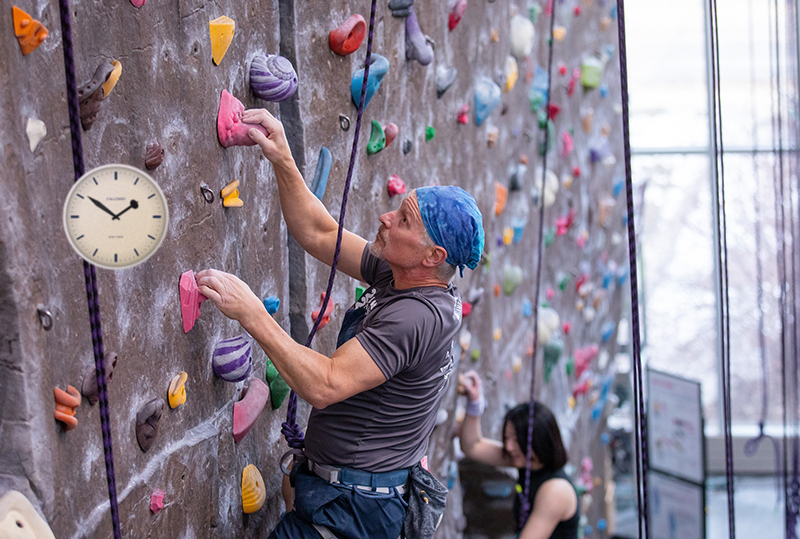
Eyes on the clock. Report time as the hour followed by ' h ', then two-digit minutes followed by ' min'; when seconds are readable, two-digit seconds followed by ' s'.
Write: 1 h 51 min
